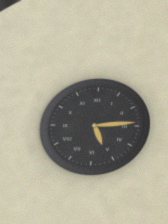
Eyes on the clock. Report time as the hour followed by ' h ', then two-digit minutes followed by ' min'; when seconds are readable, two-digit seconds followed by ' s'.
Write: 5 h 14 min
